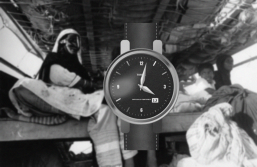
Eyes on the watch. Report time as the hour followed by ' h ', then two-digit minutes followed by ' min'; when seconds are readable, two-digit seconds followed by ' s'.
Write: 4 h 02 min
